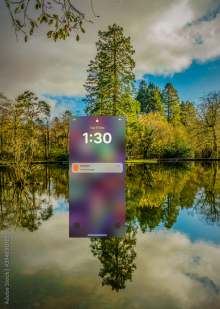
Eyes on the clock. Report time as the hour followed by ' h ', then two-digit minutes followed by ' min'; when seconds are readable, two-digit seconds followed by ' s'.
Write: 1 h 30 min
